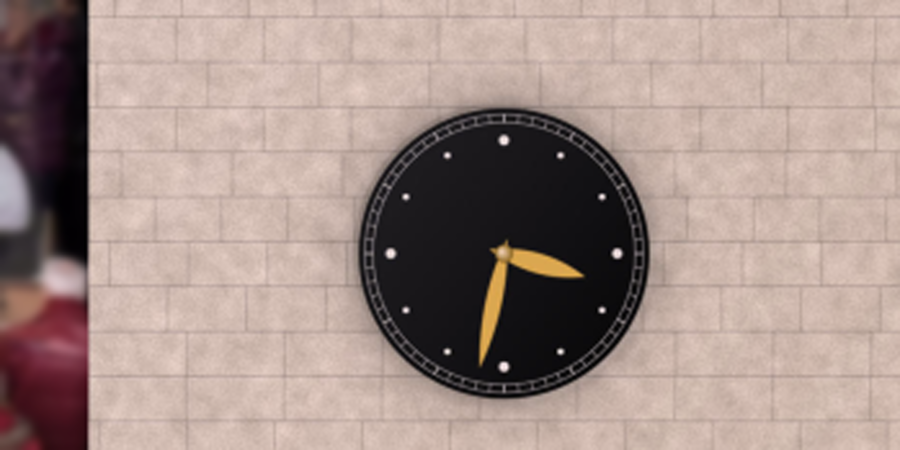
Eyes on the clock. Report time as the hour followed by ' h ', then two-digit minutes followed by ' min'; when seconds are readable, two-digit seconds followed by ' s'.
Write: 3 h 32 min
